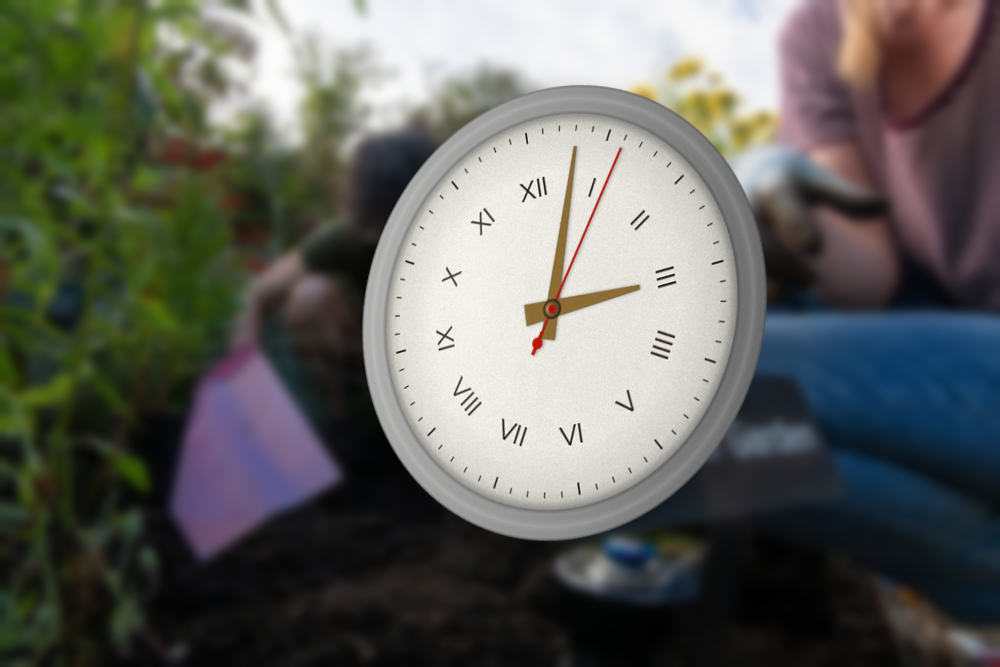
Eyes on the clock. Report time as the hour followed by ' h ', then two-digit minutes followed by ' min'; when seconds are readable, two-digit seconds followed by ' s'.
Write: 3 h 03 min 06 s
